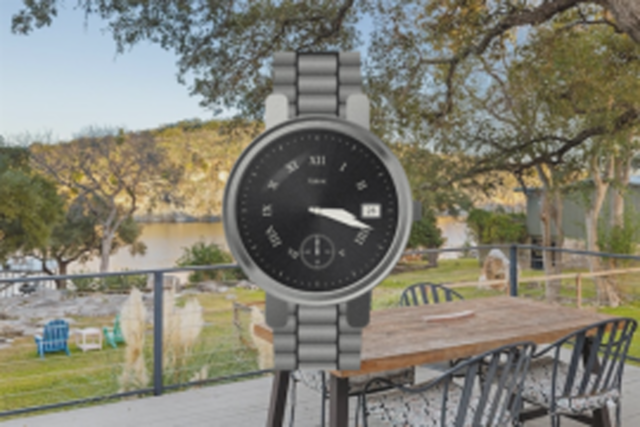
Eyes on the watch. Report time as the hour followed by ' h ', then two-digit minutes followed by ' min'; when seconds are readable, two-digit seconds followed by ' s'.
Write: 3 h 18 min
